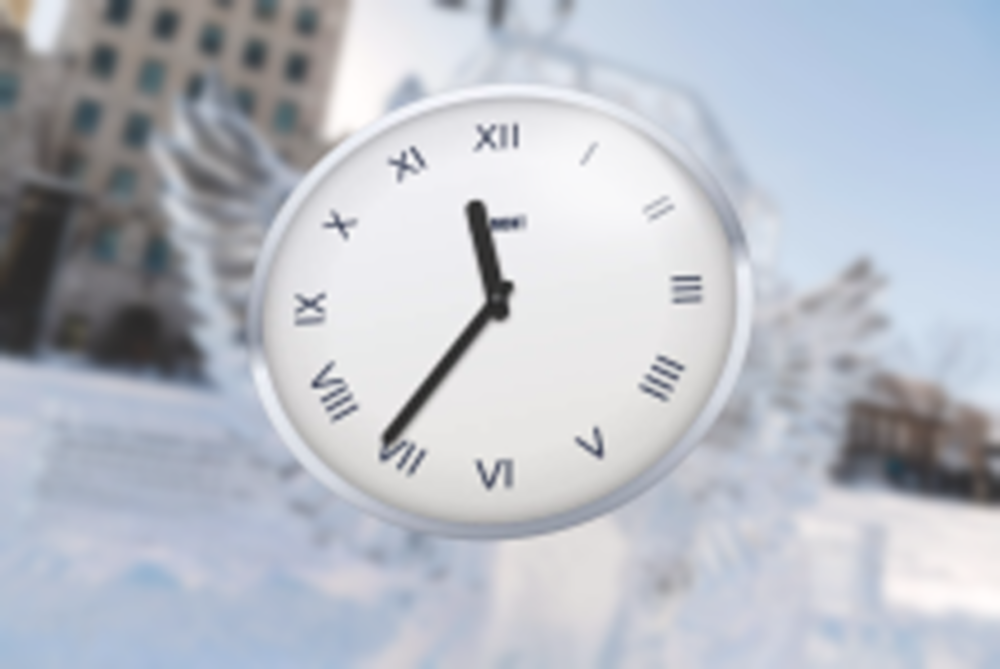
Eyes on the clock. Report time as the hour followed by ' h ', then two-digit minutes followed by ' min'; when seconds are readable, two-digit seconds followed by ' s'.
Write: 11 h 36 min
